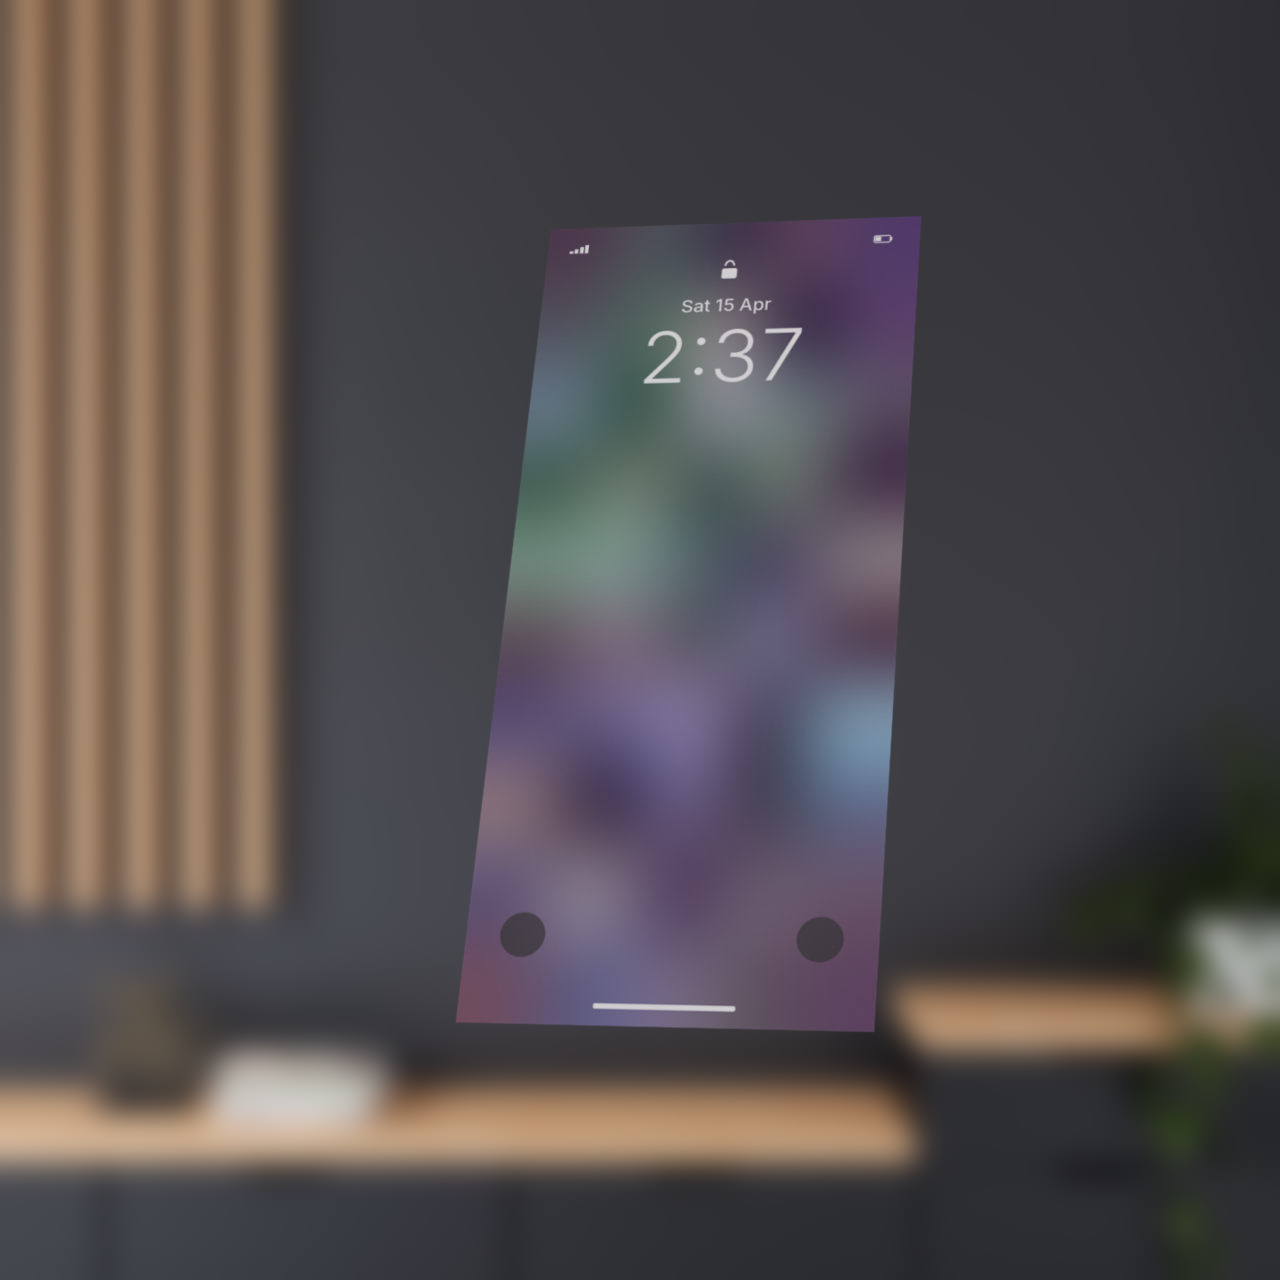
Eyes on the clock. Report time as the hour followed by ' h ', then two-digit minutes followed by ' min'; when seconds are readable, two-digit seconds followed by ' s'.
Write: 2 h 37 min
